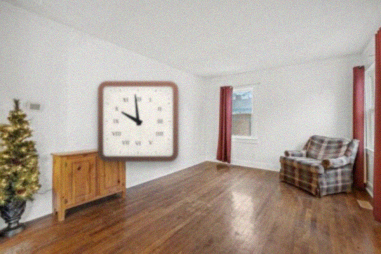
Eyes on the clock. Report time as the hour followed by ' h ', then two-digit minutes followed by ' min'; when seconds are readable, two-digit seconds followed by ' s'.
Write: 9 h 59 min
